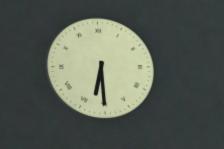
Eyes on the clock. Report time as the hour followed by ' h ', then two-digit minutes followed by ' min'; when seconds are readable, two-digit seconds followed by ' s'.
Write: 6 h 30 min
